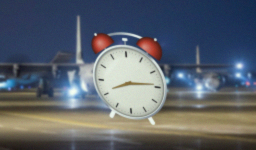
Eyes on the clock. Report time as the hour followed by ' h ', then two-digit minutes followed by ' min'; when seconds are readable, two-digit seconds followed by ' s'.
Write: 8 h 14 min
